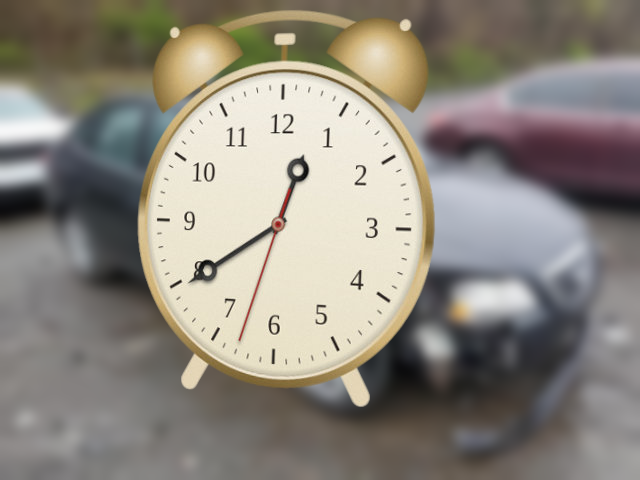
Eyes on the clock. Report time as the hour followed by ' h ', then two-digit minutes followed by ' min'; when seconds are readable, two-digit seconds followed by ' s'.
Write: 12 h 39 min 33 s
